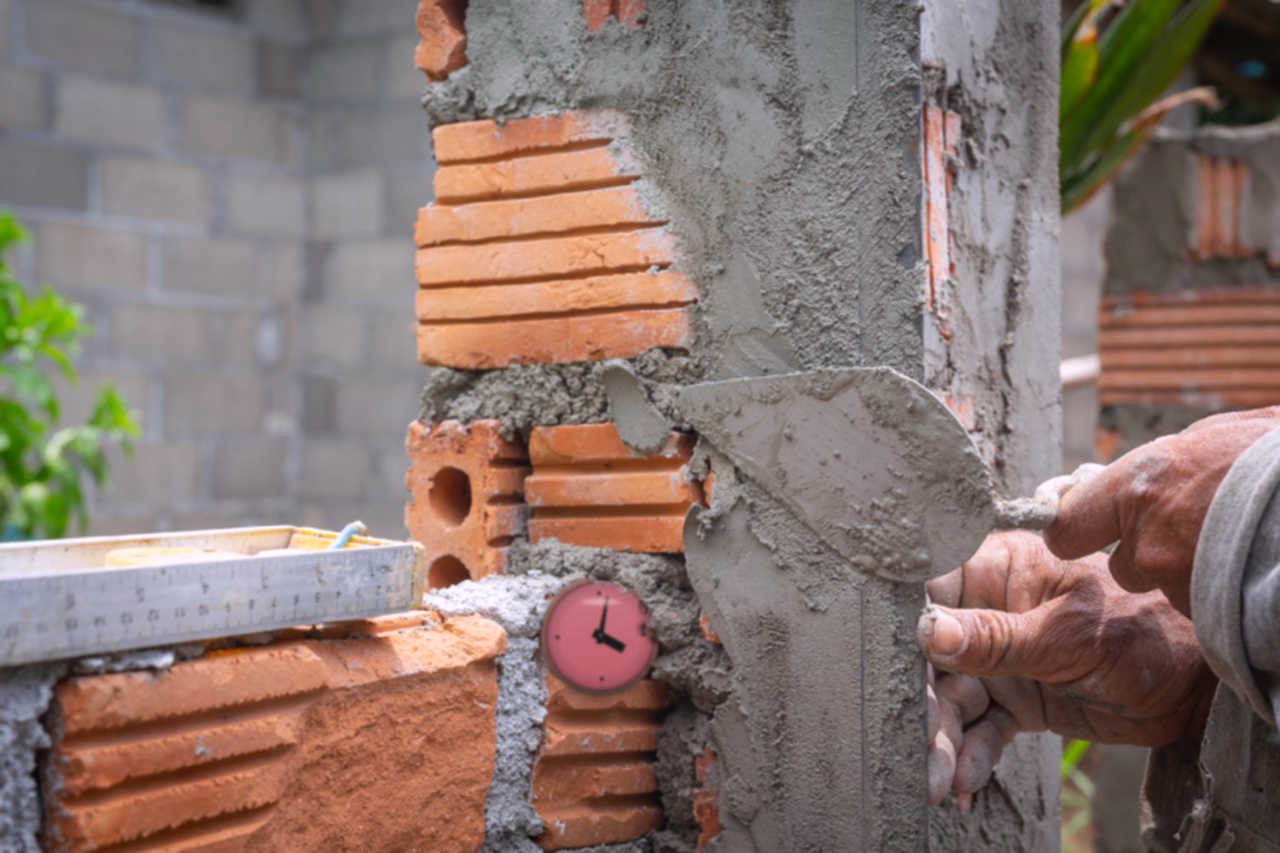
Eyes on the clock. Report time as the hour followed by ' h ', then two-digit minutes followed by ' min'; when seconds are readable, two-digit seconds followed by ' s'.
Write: 4 h 02 min
